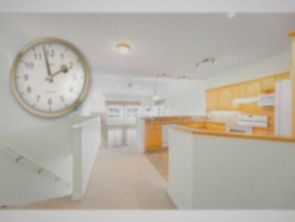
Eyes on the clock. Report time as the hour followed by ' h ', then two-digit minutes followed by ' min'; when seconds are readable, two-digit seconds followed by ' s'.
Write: 1 h 58 min
